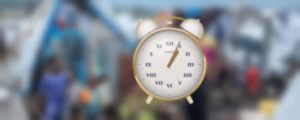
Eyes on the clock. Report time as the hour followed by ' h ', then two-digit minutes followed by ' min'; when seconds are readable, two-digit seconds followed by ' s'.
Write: 1 h 04 min
